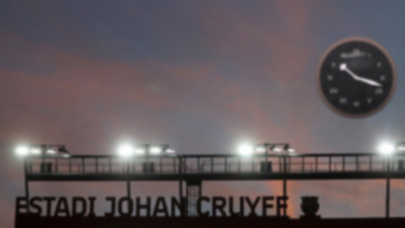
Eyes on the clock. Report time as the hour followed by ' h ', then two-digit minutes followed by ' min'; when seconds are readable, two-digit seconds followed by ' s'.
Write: 10 h 18 min
